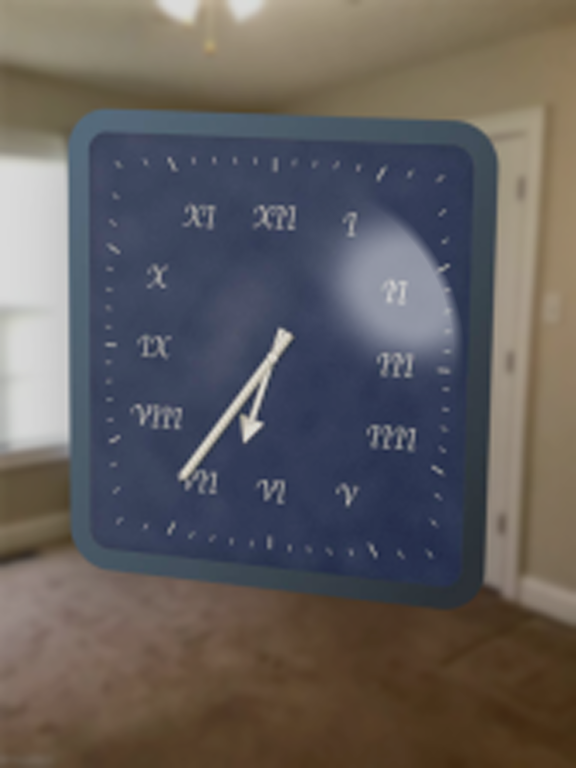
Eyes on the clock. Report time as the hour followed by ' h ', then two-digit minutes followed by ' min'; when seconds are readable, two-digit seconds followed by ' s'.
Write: 6 h 36 min
